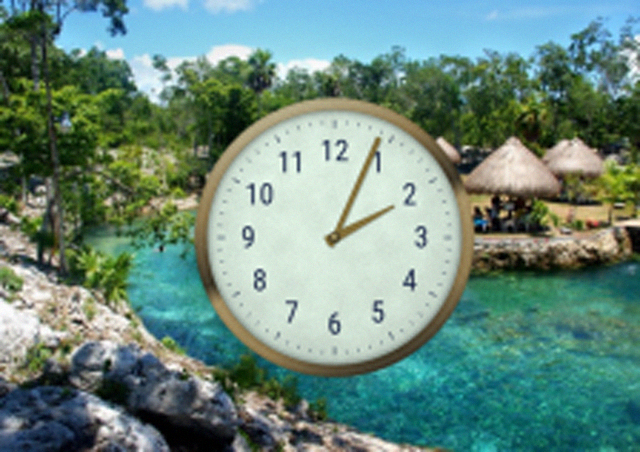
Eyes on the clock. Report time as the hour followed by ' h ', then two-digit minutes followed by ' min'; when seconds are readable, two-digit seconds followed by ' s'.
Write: 2 h 04 min
